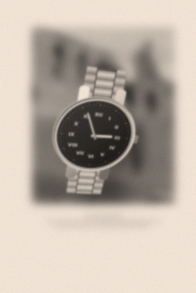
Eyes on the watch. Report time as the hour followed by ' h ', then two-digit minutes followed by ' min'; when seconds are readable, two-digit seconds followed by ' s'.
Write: 2 h 56 min
